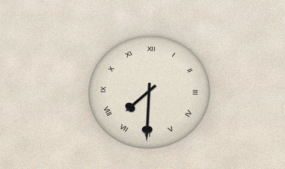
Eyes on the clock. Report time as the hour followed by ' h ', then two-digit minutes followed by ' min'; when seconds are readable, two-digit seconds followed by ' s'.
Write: 7 h 30 min
